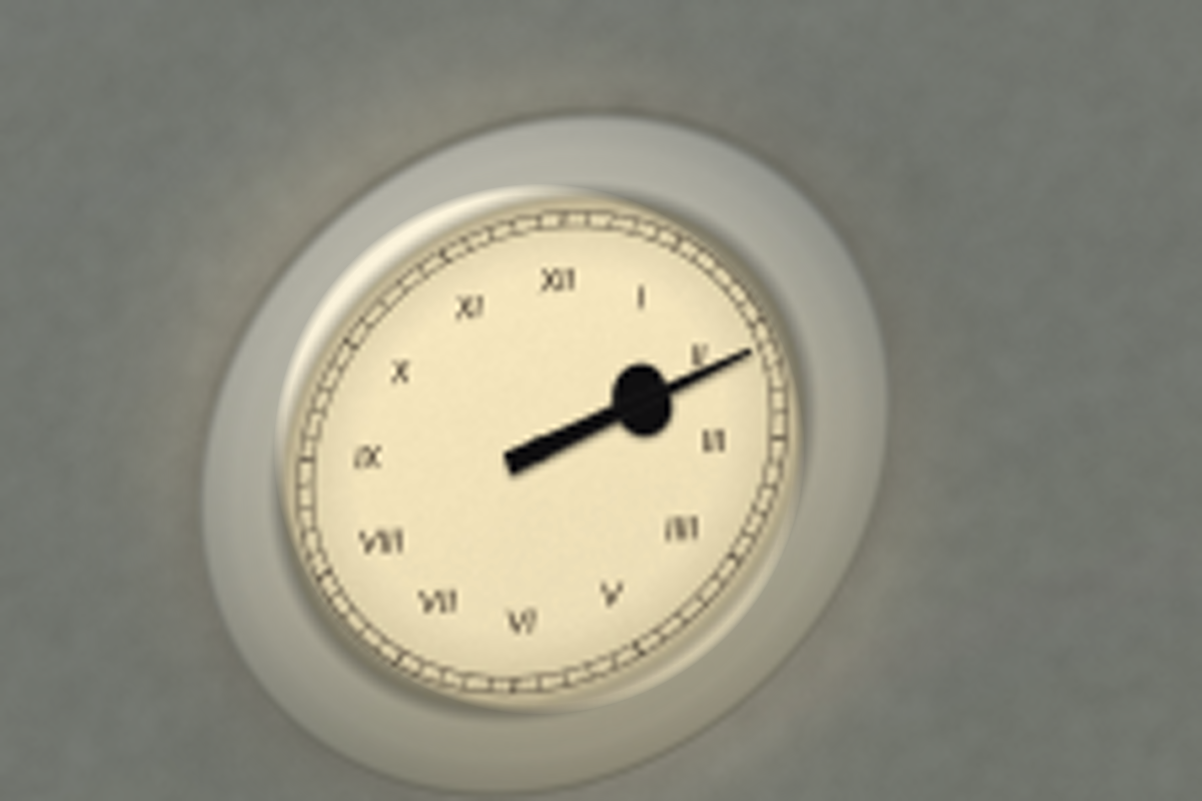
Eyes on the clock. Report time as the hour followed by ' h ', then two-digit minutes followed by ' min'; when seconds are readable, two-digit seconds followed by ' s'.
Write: 2 h 11 min
